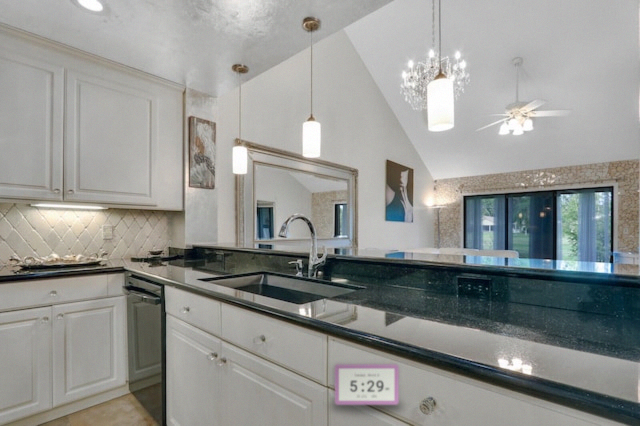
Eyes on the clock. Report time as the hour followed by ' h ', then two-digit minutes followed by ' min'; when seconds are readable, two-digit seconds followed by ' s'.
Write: 5 h 29 min
